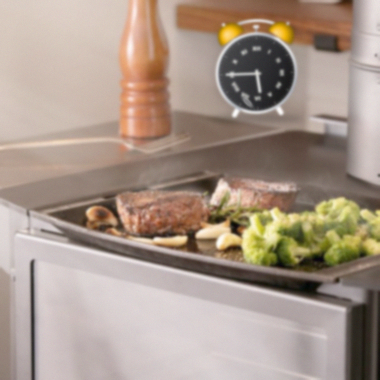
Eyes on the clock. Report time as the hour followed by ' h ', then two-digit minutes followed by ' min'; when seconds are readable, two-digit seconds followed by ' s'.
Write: 5 h 45 min
